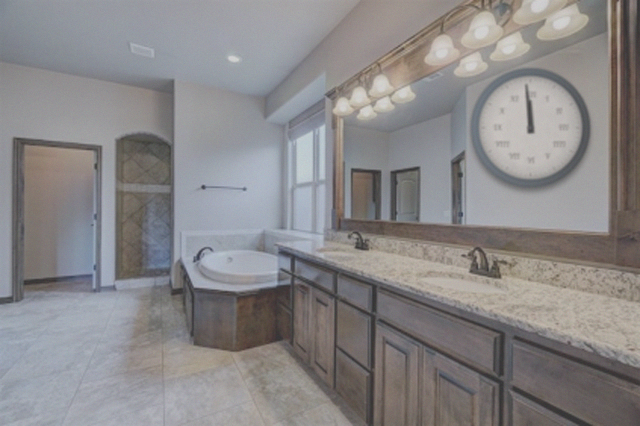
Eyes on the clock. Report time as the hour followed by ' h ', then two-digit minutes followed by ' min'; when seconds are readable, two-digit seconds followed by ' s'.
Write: 11 h 59 min
